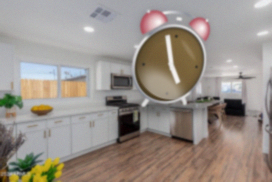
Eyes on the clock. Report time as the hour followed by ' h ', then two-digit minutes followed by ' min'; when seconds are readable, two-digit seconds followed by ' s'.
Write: 4 h 57 min
